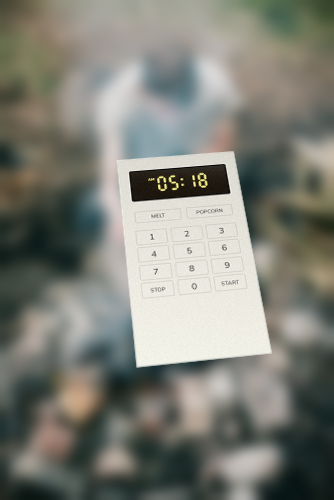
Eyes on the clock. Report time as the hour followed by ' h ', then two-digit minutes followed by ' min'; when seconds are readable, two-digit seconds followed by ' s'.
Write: 5 h 18 min
